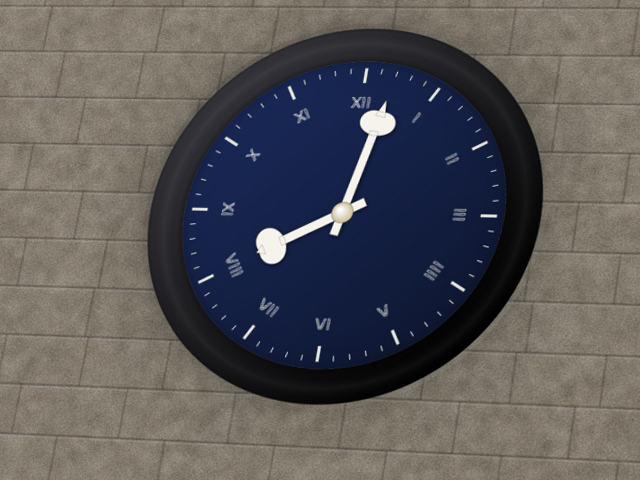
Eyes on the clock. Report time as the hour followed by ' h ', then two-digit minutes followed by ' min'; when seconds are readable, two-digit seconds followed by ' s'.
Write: 8 h 02 min
